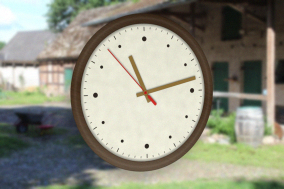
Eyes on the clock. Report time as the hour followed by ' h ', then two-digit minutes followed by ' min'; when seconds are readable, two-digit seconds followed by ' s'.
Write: 11 h 12 min 53 s
